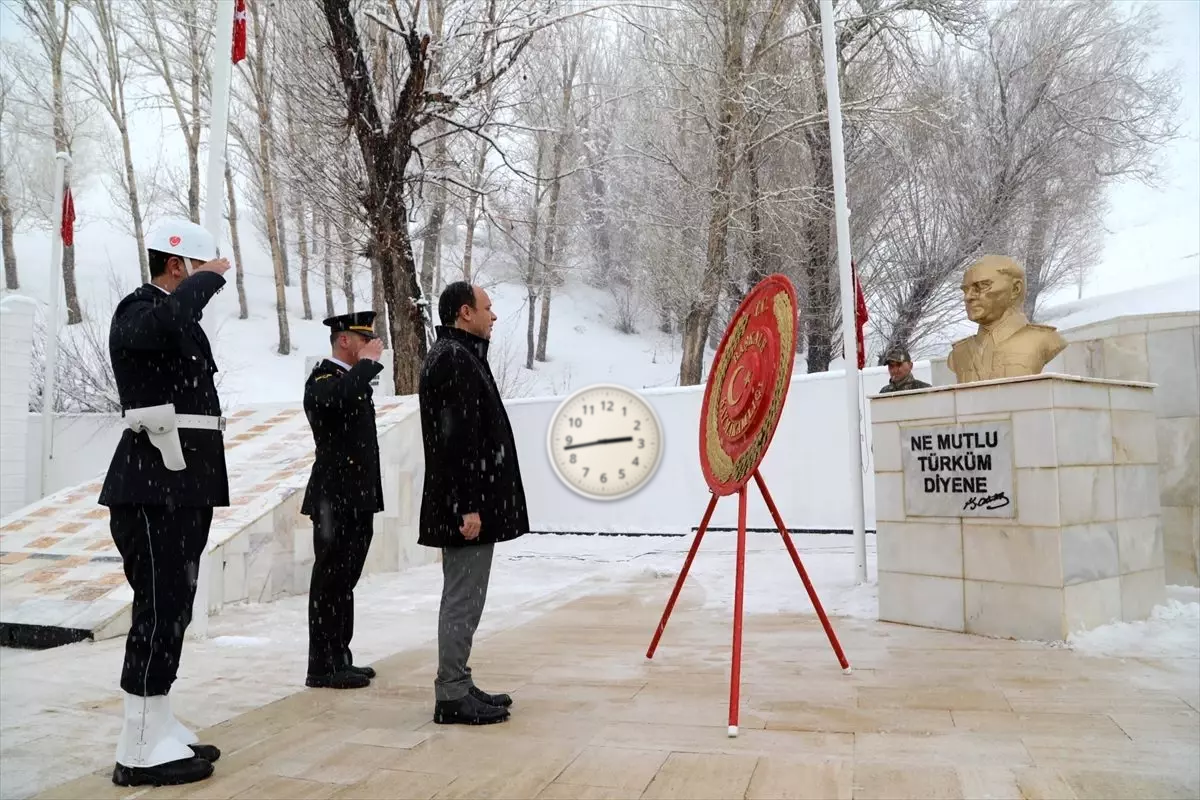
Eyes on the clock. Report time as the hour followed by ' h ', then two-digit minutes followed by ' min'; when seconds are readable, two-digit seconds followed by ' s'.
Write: 2 h 43 min
